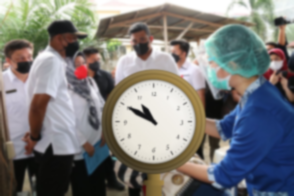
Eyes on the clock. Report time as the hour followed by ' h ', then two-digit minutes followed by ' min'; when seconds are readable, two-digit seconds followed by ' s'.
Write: 10 h 50 min
